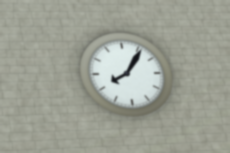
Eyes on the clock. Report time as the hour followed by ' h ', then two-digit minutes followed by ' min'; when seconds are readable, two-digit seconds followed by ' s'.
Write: 8 h 06 min
